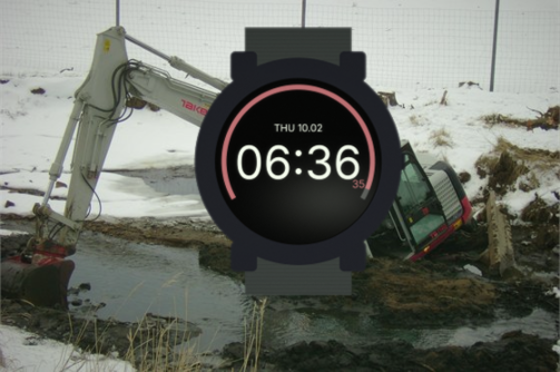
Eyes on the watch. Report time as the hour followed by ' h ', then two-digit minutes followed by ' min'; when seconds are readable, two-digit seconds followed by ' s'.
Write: 6 h 36 min 35 s
